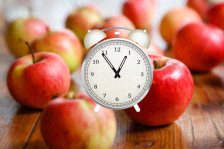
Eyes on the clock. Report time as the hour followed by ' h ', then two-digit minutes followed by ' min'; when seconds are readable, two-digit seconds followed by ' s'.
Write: 12 h 54 min
